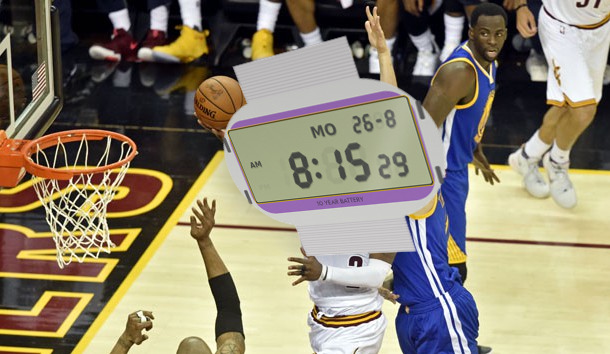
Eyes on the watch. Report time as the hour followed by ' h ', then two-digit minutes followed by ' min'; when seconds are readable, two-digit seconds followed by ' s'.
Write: 8 h 15 min 29 s
